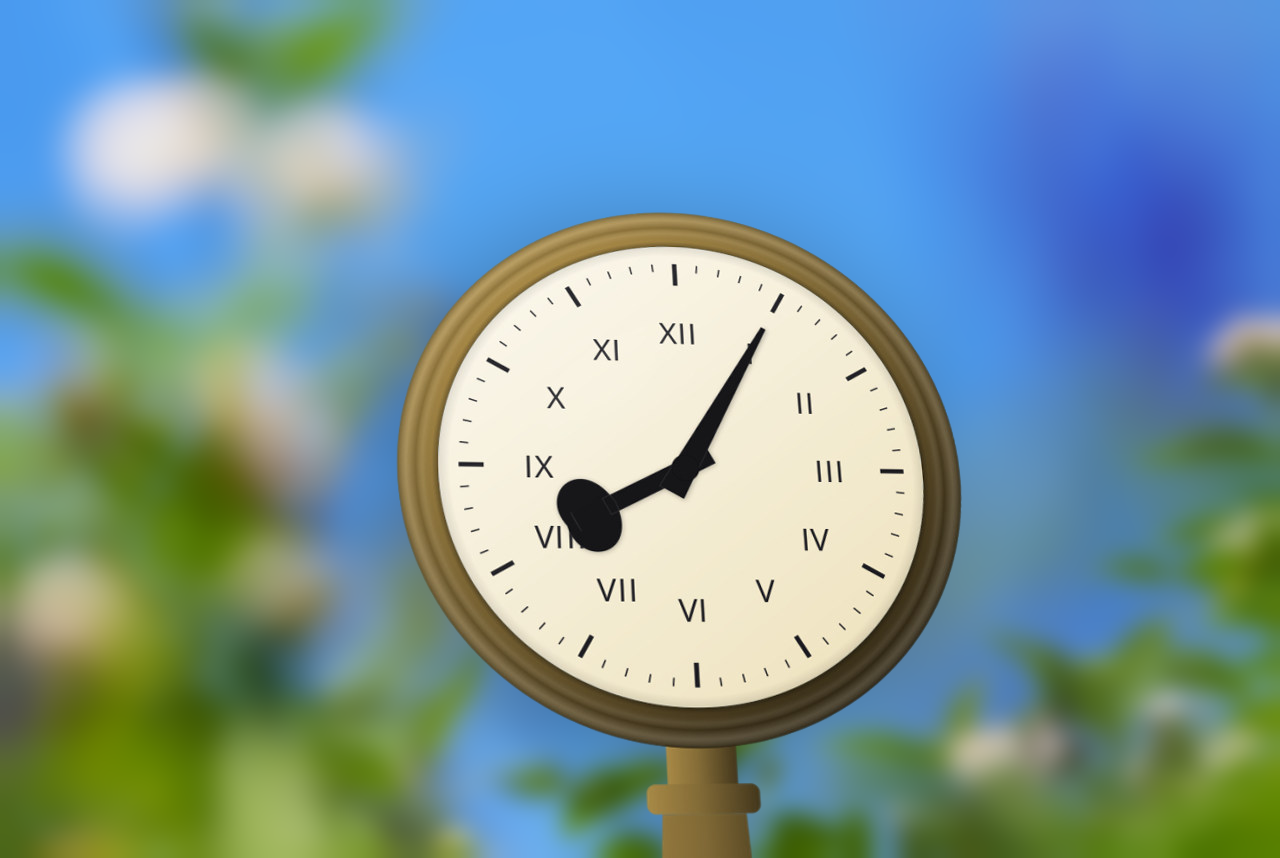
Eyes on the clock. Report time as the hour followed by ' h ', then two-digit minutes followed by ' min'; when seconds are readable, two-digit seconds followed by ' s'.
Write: 8 h 05 min
